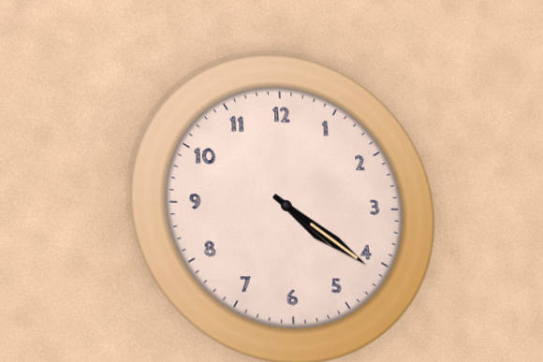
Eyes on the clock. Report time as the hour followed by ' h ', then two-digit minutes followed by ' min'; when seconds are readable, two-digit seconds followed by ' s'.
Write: 4 h 21 min
